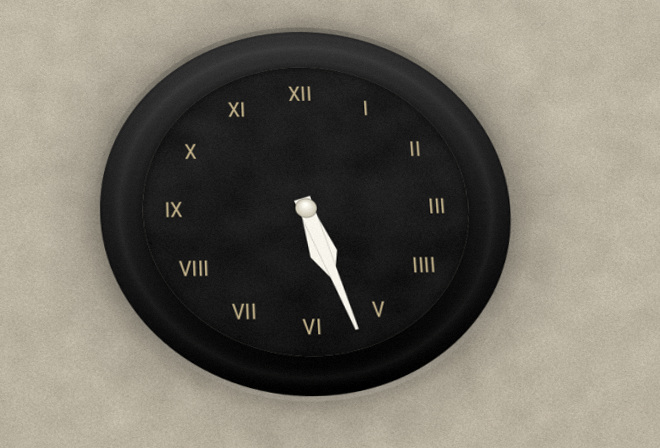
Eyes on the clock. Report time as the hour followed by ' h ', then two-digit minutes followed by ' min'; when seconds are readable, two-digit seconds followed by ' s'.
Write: 5 h 27 min
